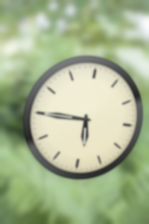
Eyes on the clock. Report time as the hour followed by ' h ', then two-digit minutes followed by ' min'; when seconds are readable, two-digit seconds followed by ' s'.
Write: 5 h 45 min
